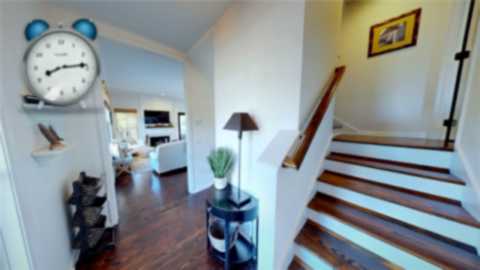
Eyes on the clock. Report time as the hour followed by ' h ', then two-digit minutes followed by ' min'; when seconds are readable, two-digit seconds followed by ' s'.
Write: 8 h 14 min
